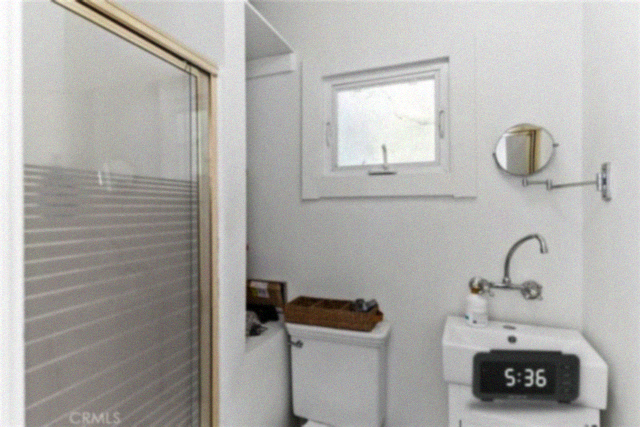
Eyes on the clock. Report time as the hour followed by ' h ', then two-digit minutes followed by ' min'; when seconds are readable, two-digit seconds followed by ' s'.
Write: 5 h 36 min
